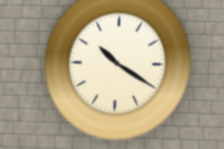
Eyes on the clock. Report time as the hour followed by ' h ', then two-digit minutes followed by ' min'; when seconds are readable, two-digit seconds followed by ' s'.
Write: 10 h 20 min
